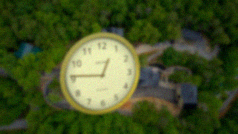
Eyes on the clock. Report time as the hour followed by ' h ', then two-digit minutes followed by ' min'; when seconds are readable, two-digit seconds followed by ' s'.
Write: 12 h 46 min
